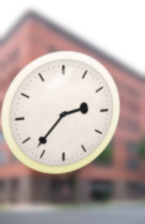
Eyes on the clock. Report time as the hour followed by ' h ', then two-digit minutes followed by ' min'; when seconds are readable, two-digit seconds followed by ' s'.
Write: 2 h 37 min
